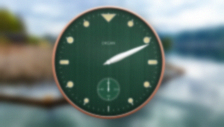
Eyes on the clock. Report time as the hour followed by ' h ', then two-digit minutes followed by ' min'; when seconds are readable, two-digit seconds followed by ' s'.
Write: 2 h 11 min
